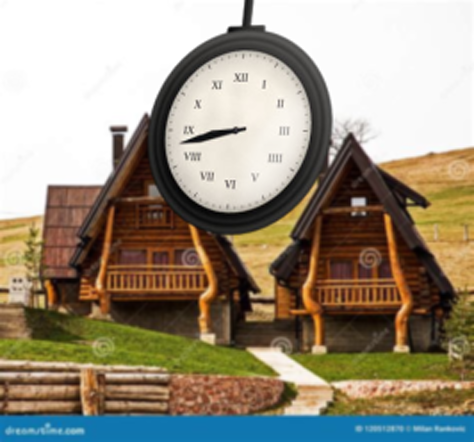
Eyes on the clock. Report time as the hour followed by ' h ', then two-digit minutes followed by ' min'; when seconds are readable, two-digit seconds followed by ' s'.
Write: 8 h 43 min
